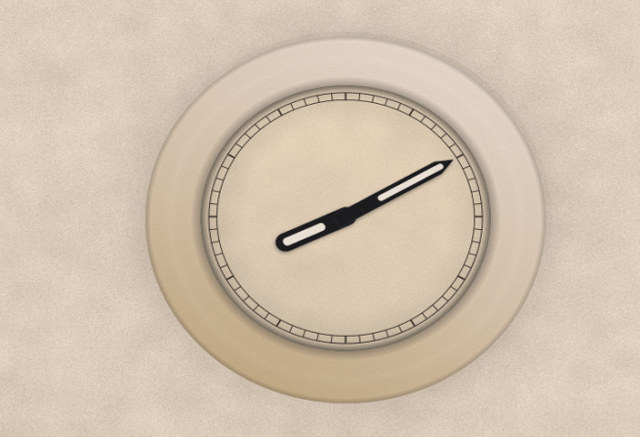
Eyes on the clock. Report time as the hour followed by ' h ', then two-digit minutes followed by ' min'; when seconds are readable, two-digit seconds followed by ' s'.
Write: 8 h 10 min
